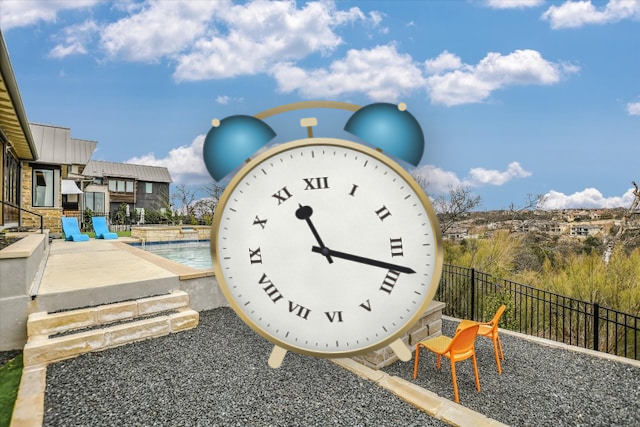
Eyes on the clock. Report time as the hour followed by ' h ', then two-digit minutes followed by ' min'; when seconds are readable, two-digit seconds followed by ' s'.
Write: 11 h 18 min
